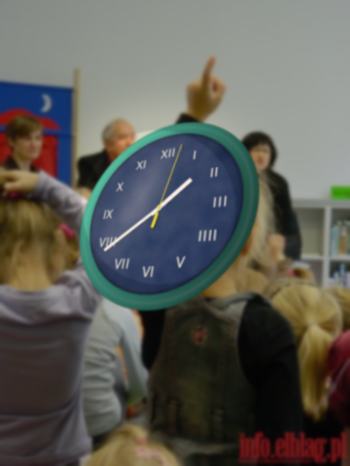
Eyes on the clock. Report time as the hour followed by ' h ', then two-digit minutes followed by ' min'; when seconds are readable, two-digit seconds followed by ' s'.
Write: 1 h 39 min 02 s
